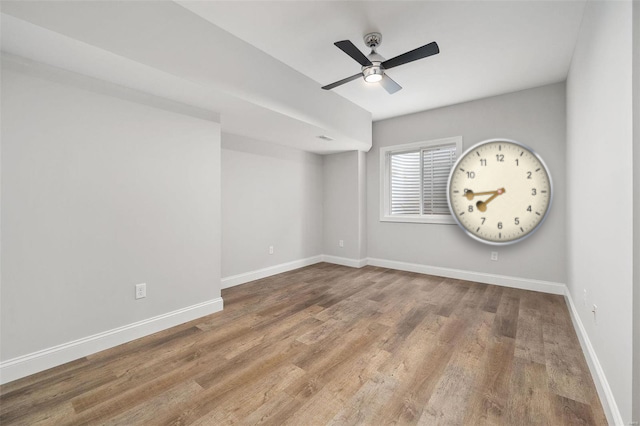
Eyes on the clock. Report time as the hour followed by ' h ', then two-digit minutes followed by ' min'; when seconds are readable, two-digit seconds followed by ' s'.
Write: 7 h 44 min
